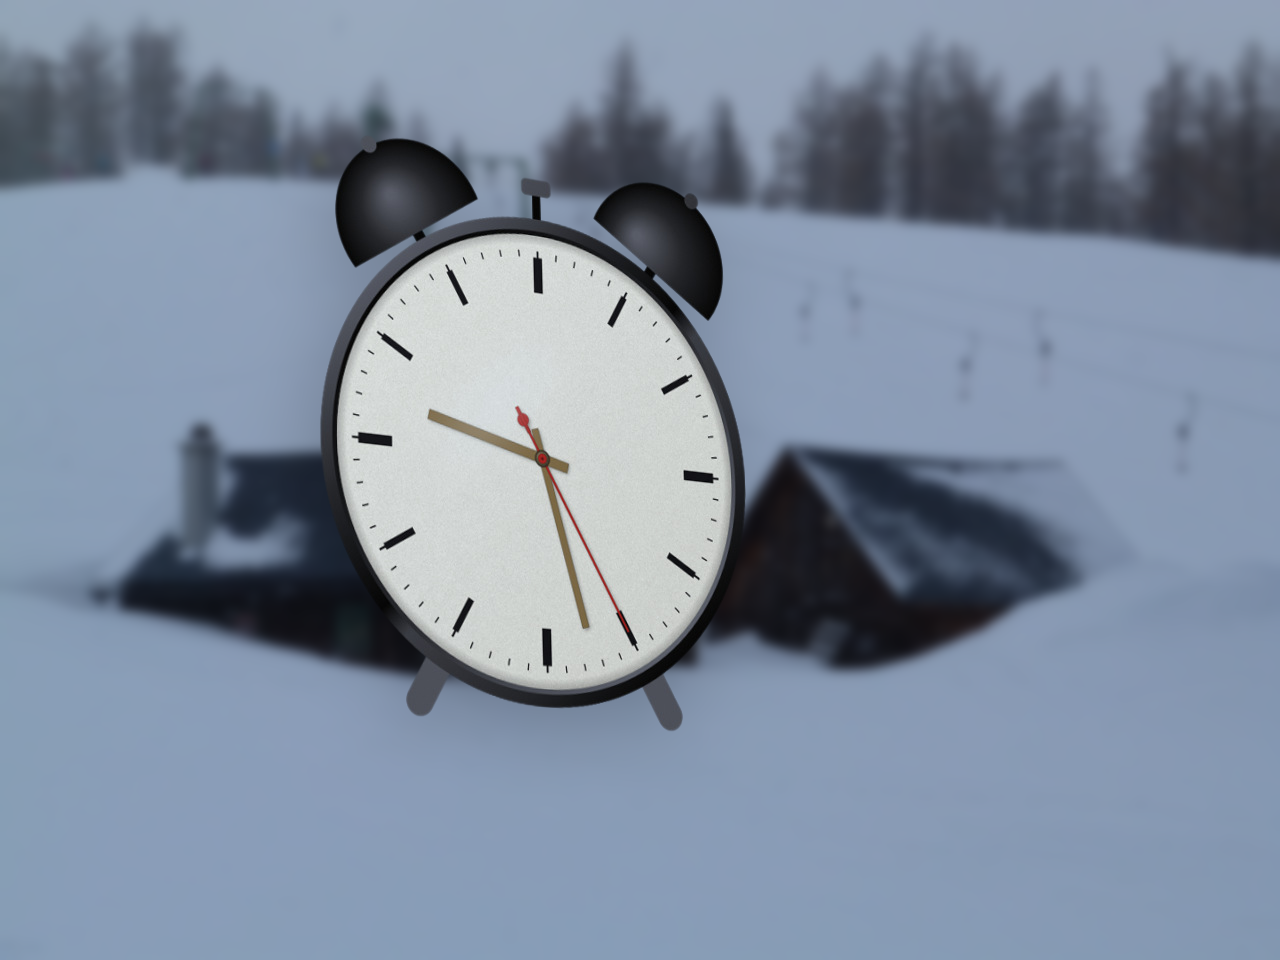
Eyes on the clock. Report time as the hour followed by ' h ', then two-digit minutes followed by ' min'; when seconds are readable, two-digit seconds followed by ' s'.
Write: 9 h 27 min 25 s
